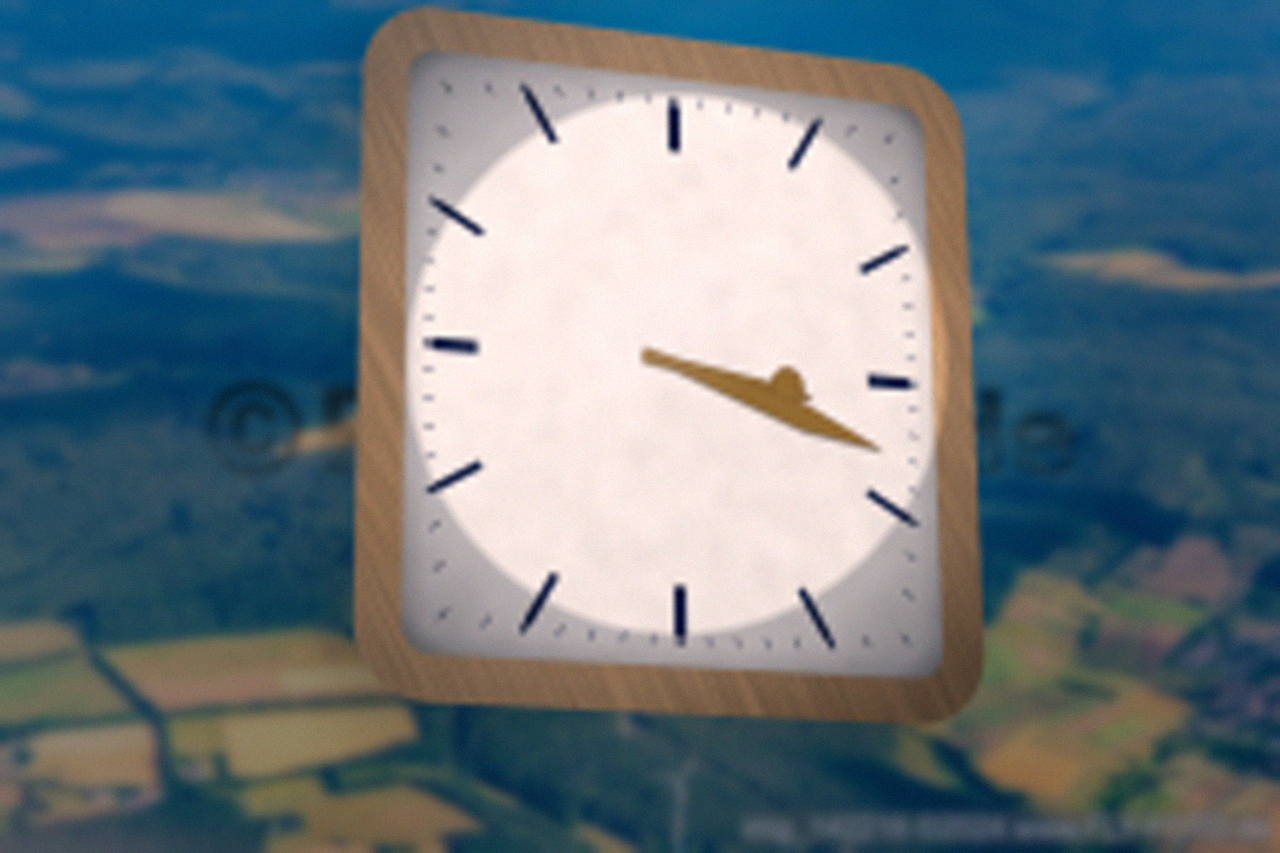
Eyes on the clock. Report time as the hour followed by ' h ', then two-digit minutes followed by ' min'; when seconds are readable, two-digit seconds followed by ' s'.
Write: 3 h 18 min
